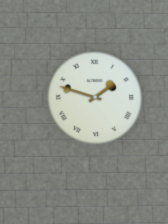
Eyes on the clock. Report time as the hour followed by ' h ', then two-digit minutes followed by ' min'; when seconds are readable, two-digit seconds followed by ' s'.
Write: 1 h 48 min
